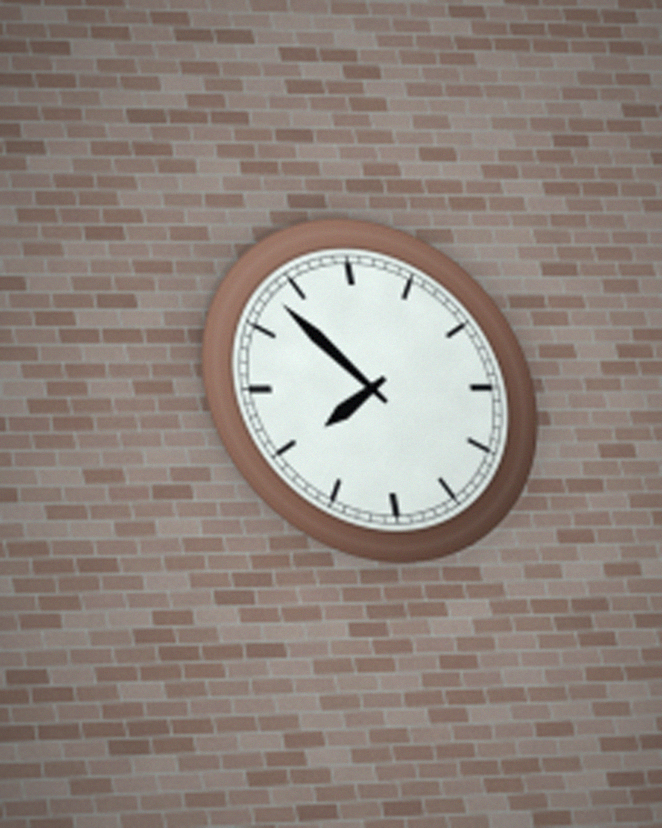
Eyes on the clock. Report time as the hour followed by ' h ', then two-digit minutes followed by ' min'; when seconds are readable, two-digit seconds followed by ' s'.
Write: 7 h 53 min
